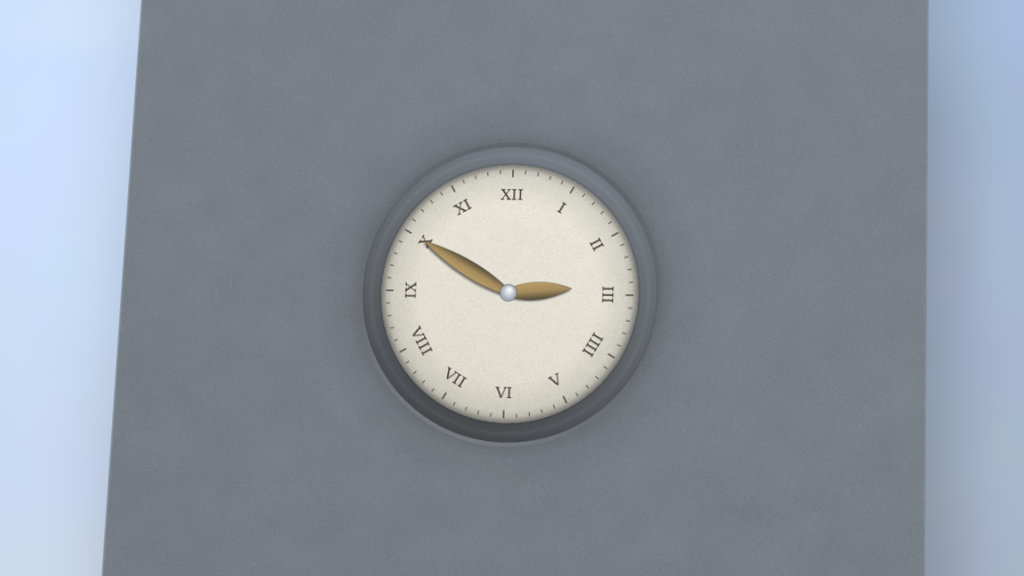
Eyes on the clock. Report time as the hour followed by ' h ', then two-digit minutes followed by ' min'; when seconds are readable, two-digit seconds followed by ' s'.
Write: 2 h 50 min
